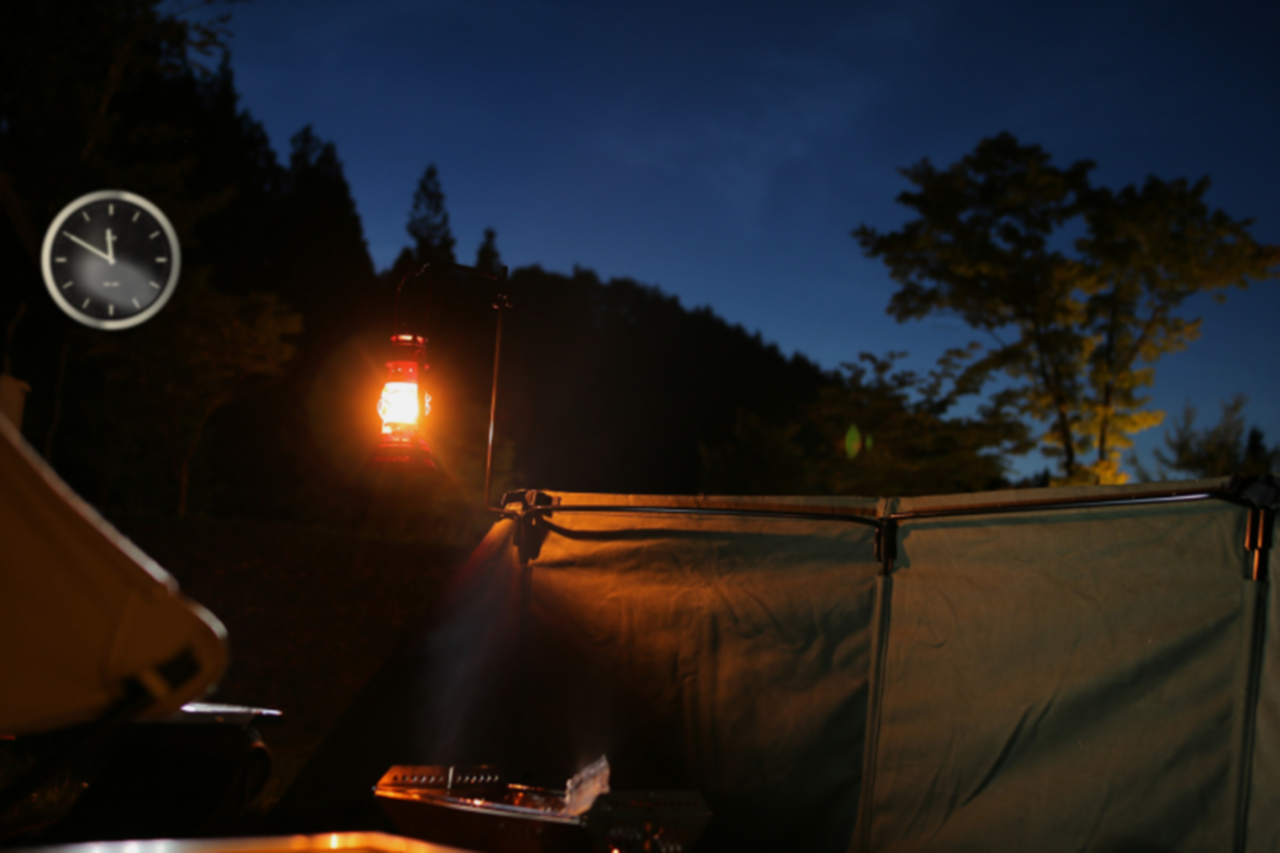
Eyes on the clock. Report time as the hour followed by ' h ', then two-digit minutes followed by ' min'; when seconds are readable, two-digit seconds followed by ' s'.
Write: 11 h 50 min
